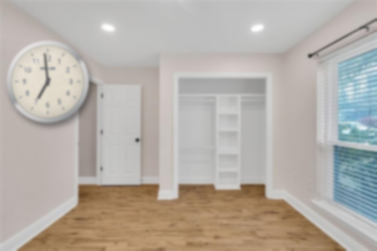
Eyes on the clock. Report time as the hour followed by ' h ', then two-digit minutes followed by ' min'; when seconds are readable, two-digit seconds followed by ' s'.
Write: 6 h 59 min
